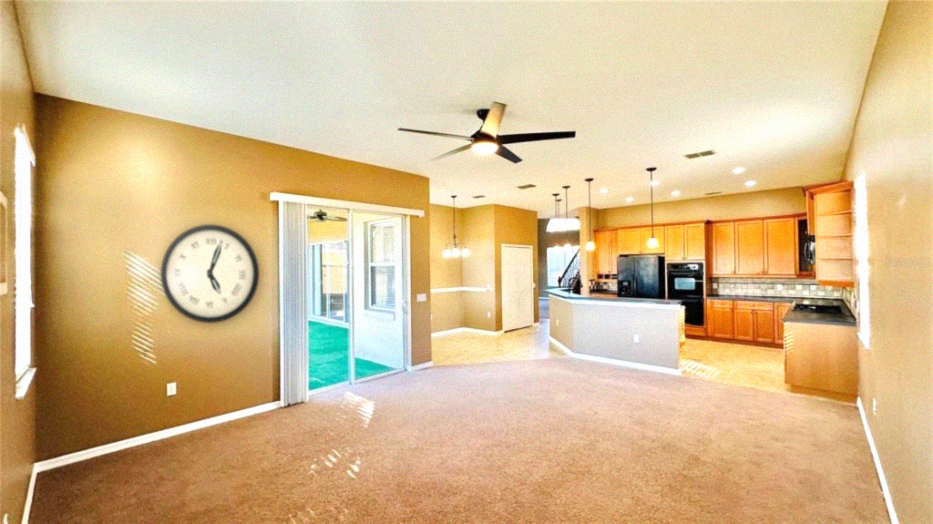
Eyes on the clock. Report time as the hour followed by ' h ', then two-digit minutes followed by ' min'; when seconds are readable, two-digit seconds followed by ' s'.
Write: 5 h 03 min
